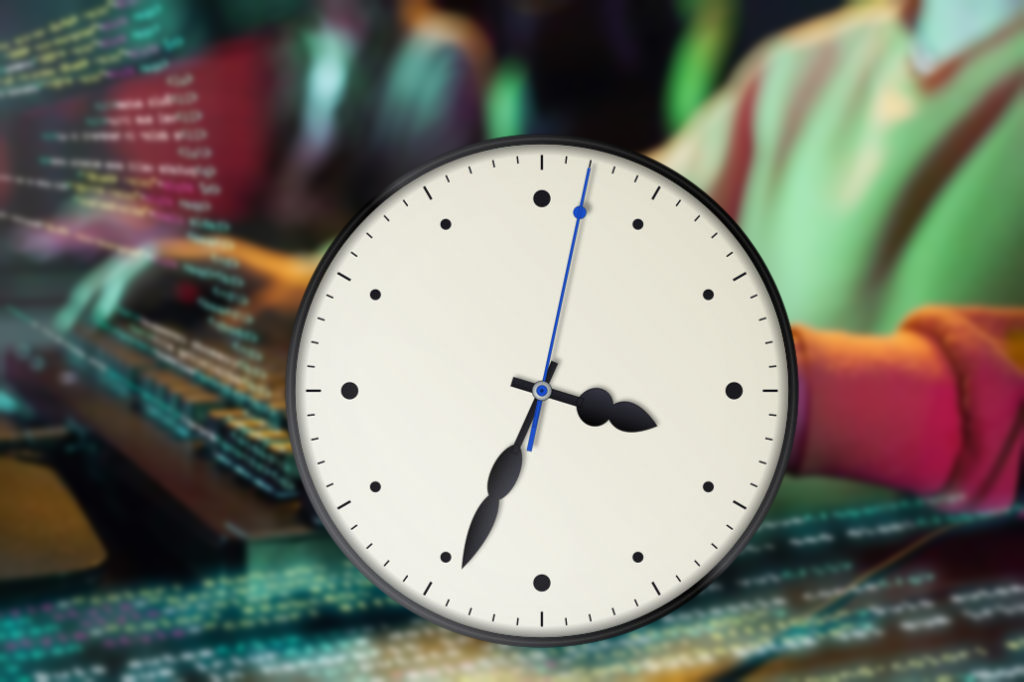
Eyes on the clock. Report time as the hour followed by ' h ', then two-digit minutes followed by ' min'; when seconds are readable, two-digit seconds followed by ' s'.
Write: 3 h 34 min 02 s
